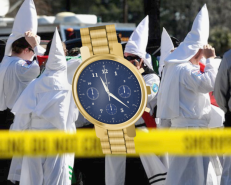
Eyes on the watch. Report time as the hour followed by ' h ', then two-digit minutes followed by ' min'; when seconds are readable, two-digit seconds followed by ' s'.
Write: 11 h 22 min
